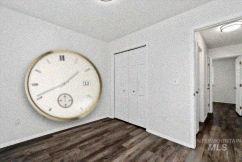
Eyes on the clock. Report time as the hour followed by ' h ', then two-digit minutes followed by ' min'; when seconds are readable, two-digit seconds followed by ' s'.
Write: 1 h 41 min
